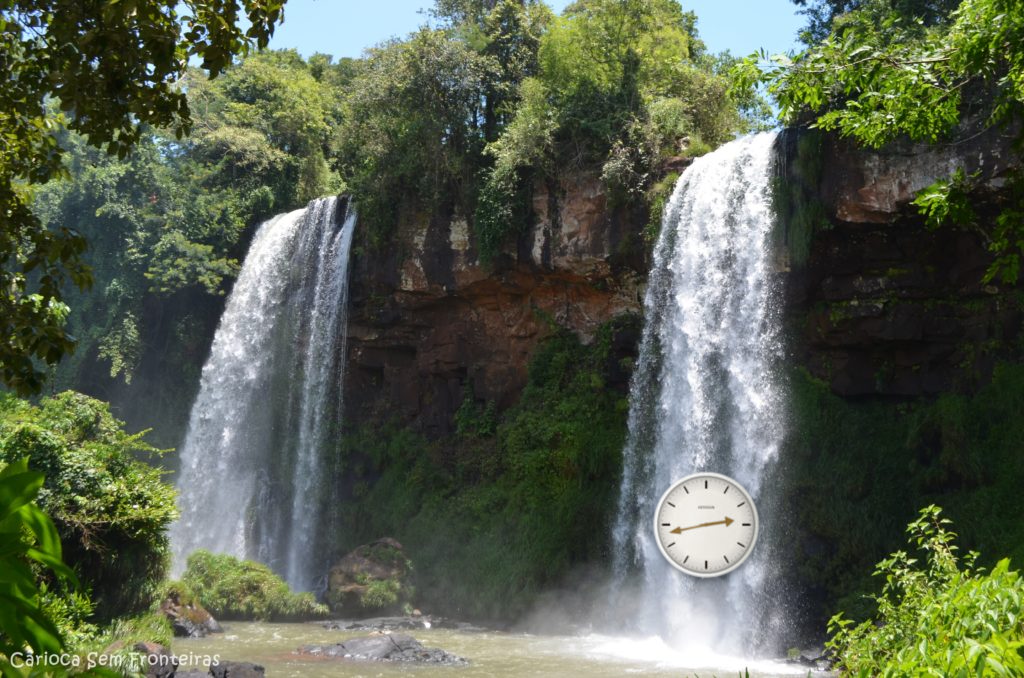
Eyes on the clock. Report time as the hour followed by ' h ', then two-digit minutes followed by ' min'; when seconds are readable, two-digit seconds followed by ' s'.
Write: 2 h 43 min
